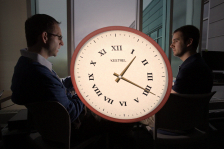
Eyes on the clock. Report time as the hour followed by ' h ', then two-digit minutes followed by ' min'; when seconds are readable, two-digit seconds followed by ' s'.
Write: 1 h 20 min
